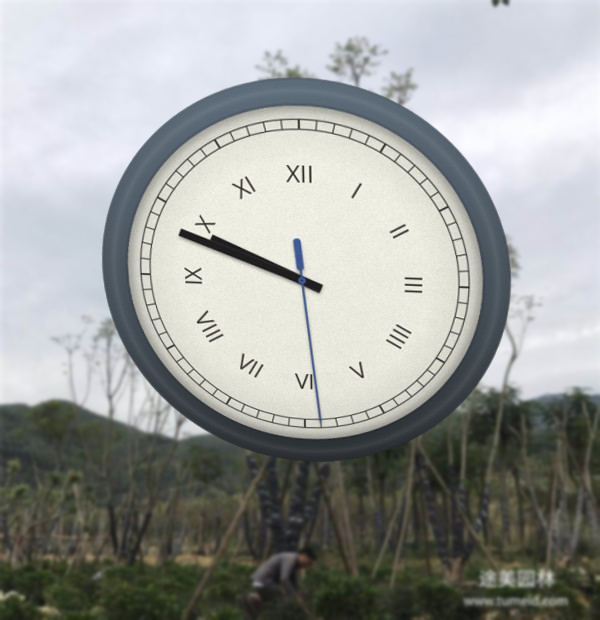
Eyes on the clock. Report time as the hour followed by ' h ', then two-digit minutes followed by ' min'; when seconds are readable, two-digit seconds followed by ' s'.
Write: 9 h 48 min 29 s
